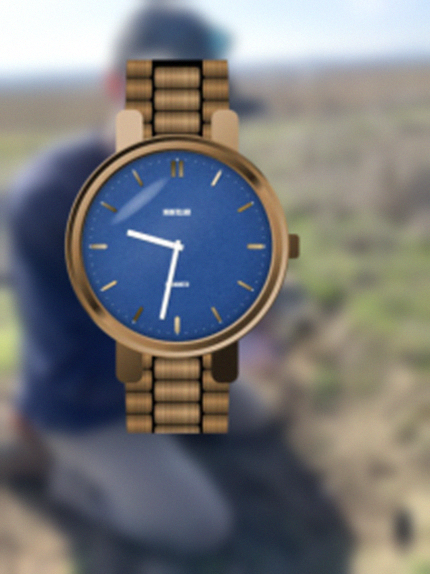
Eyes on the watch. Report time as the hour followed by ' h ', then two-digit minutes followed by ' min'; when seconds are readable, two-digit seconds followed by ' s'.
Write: 9 h 32 min
